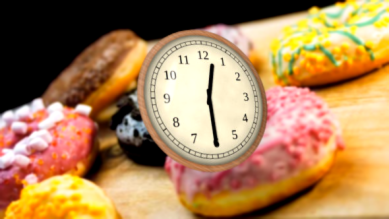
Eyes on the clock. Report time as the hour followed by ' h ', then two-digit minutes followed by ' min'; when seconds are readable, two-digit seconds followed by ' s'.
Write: 12 h 30 min
